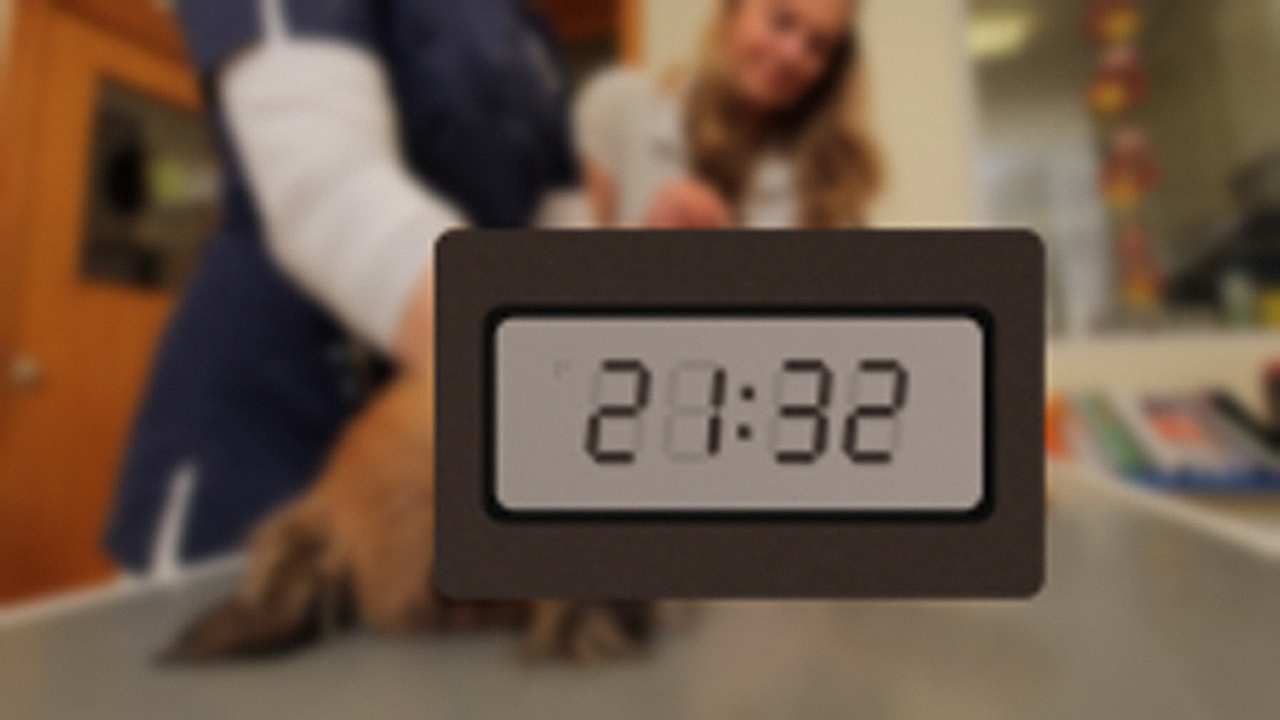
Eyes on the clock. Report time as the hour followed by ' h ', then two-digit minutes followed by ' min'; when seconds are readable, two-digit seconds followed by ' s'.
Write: 21 h 32 min
